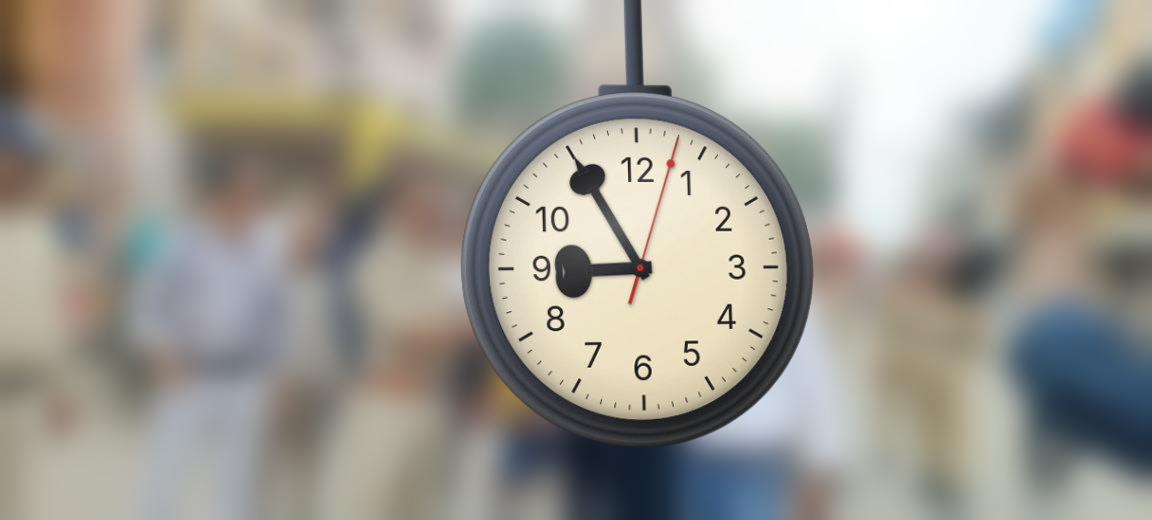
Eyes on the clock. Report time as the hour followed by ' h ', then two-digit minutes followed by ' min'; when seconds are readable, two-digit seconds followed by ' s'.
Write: 8 h 55 min 03 s
